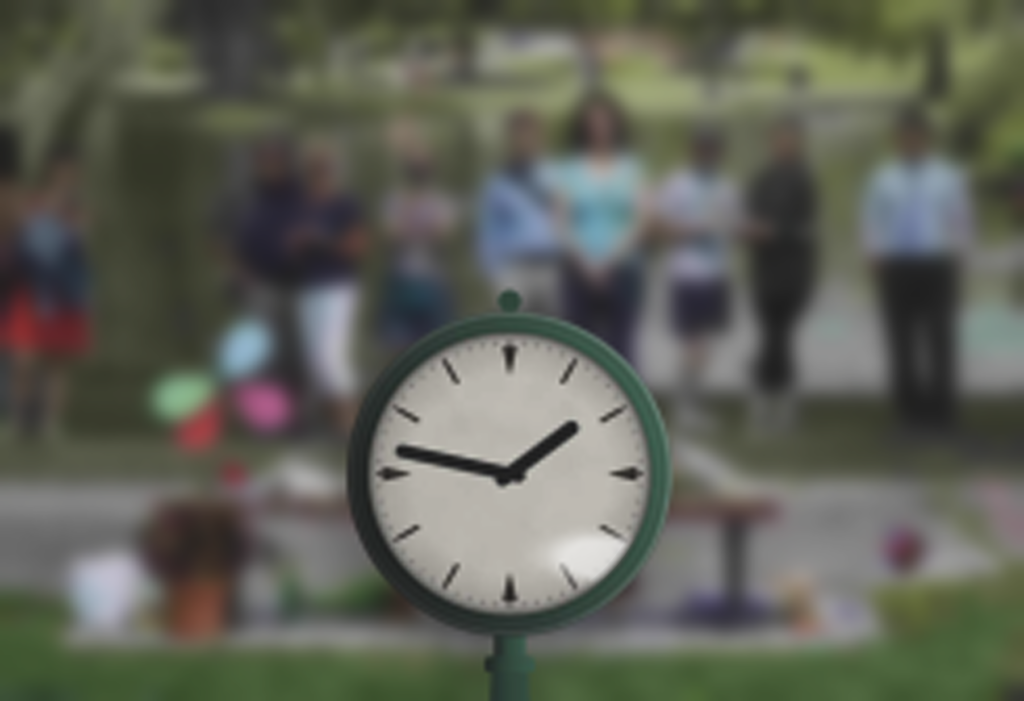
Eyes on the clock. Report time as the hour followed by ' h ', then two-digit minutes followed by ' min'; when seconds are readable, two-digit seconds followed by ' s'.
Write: 1 h 47 min
